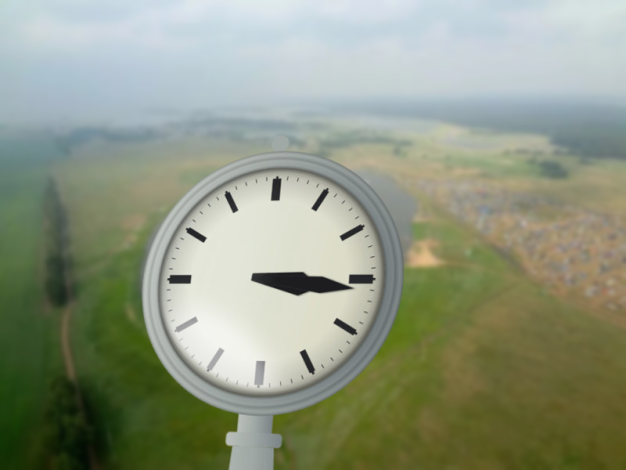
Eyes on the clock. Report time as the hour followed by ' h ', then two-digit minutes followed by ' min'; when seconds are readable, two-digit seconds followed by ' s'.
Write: 3 h 16 min
